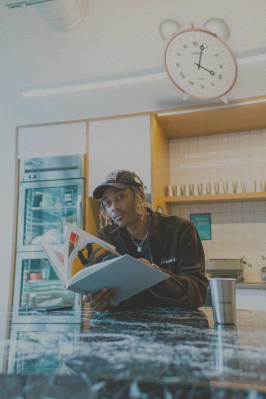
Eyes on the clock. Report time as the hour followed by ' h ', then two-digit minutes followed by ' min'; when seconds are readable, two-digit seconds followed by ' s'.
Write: 4 h 03 min
